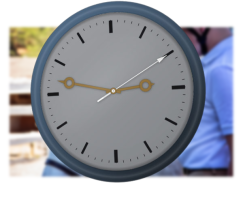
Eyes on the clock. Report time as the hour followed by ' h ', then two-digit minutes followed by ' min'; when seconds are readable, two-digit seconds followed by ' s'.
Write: 2 h 47 min 10 s
